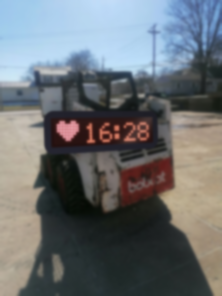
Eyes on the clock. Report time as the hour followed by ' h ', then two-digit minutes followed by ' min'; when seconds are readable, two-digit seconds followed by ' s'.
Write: 16 h 28 min
